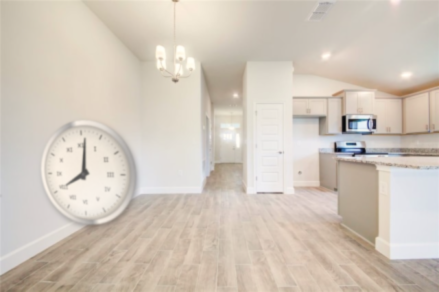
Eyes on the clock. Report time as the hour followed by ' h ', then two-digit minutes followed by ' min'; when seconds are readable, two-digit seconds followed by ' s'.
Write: 8 h 01 min
